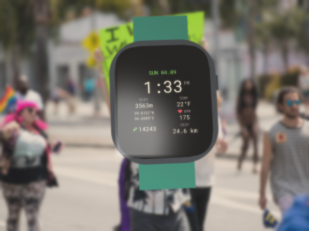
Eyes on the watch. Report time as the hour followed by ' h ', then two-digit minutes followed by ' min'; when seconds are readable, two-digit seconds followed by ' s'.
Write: 1 h 33 min
